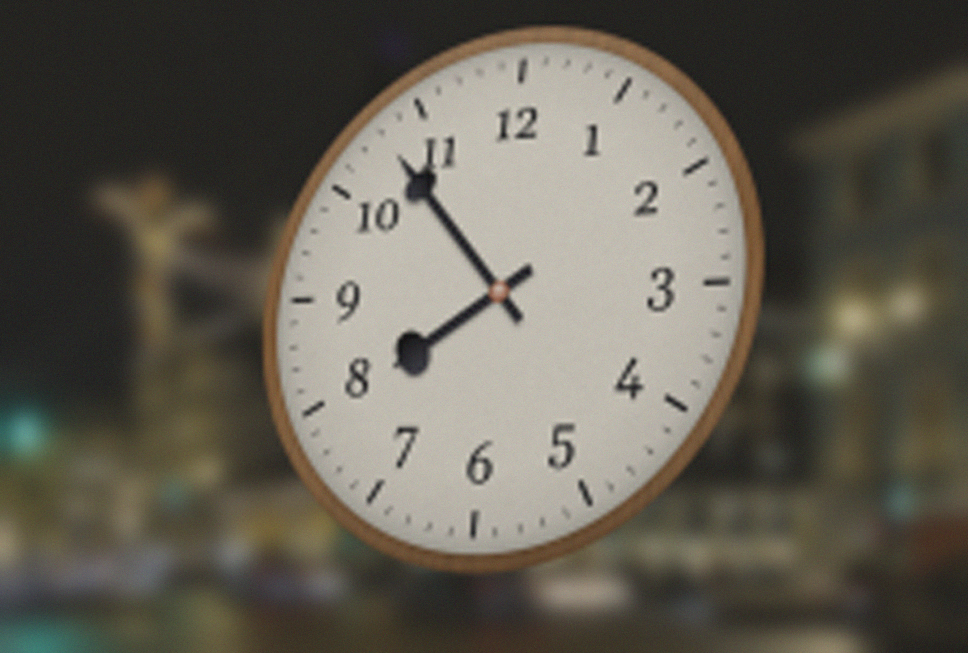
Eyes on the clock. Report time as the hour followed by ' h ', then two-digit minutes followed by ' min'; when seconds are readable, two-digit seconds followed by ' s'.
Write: 7 h 53 min
